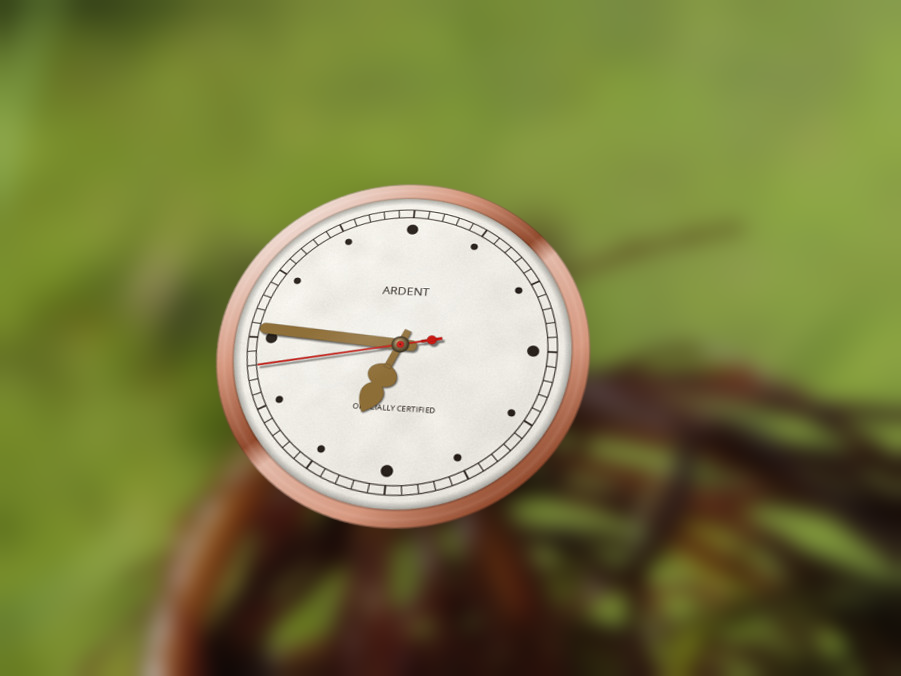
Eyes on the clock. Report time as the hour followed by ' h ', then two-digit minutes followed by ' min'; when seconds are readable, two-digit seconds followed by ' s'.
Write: 6 h 45 min 43 s
